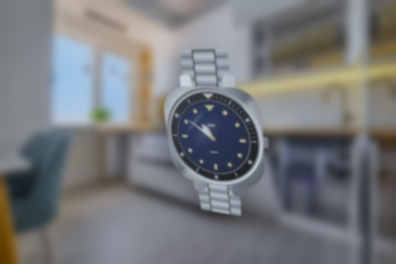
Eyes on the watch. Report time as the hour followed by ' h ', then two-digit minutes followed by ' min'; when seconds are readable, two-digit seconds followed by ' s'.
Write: 10 h 51 min
